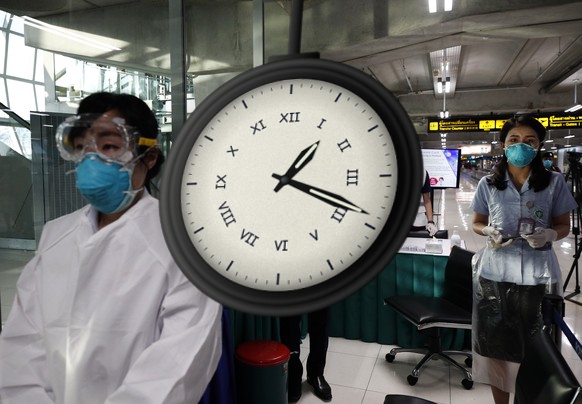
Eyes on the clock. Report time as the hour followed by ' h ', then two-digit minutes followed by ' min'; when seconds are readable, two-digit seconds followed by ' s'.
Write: 1 h 19 min
